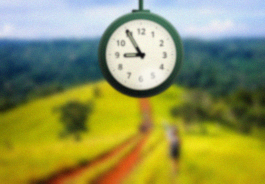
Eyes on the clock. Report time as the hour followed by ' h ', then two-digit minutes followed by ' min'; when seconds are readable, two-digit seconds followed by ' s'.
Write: 8 h 55 min
